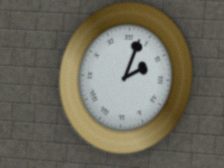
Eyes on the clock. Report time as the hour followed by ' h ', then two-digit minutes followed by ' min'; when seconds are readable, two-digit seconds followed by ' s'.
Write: 2 h 03 min
